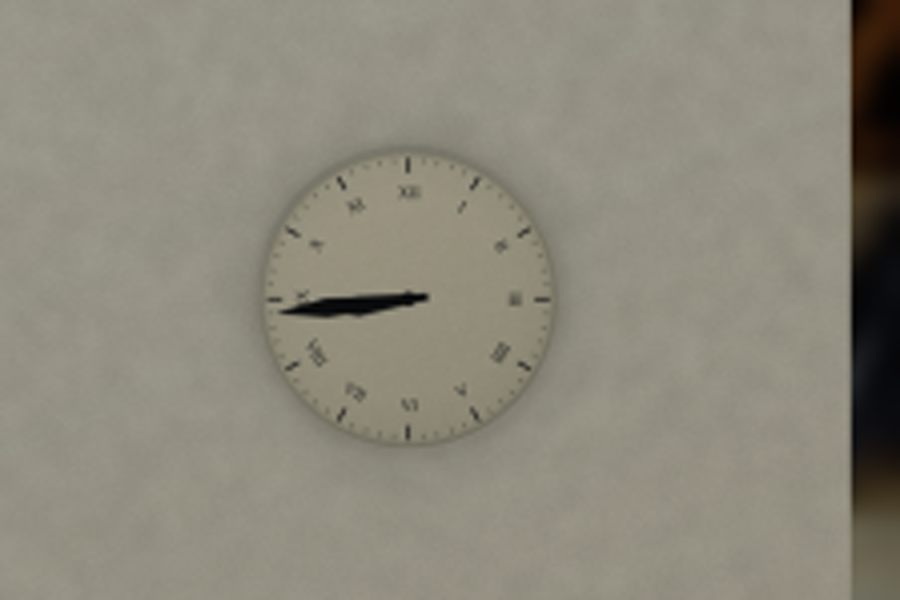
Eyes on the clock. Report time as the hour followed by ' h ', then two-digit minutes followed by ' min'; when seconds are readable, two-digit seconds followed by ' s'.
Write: 8 h 44 min
